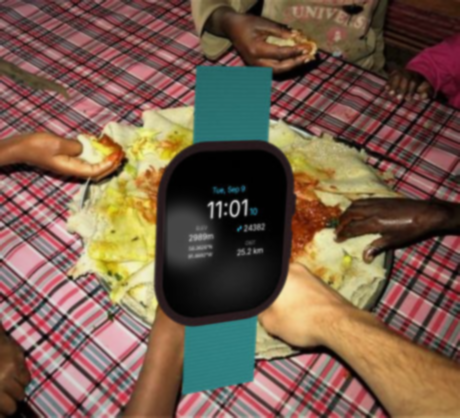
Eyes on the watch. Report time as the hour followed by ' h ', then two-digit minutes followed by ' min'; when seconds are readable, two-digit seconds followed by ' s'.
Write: 11 h 01 min
